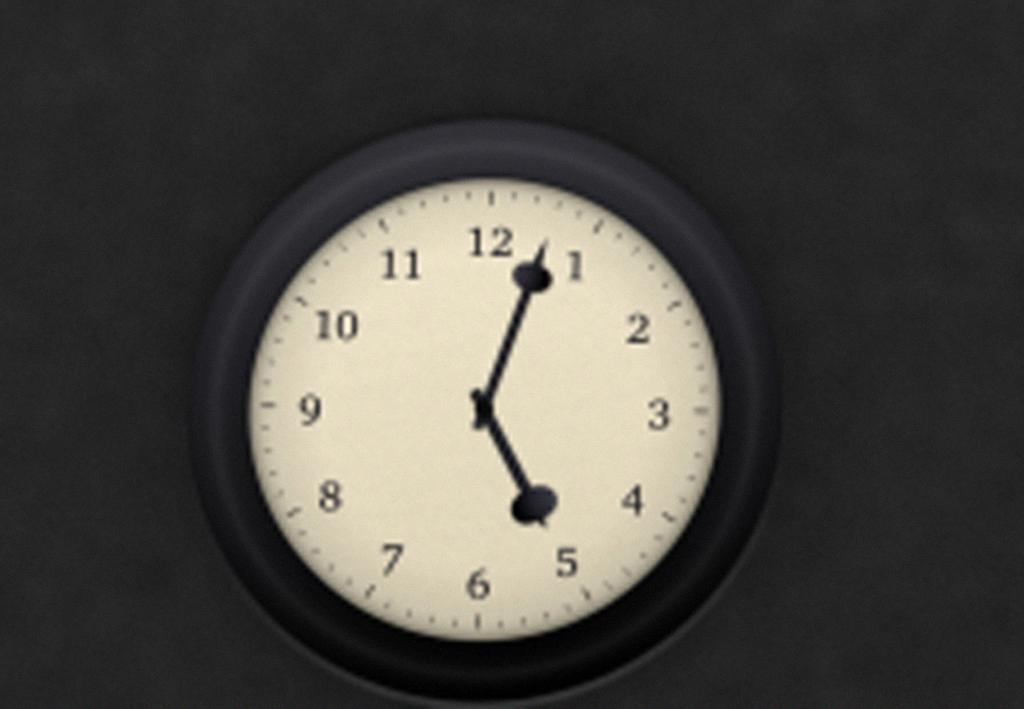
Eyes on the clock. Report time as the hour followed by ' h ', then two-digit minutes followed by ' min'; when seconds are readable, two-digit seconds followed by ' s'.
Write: 5 h 03 min
